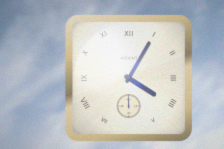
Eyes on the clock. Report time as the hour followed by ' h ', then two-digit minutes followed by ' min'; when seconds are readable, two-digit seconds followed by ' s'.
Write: 4 h 05 min
